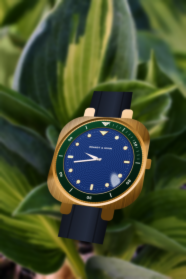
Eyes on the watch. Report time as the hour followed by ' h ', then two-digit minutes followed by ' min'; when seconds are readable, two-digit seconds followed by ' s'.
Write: 9 h 43 min
